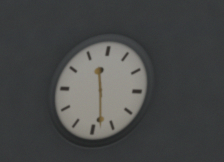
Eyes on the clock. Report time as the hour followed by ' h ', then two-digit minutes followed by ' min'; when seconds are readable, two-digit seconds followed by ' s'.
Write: 11 h 28 min
